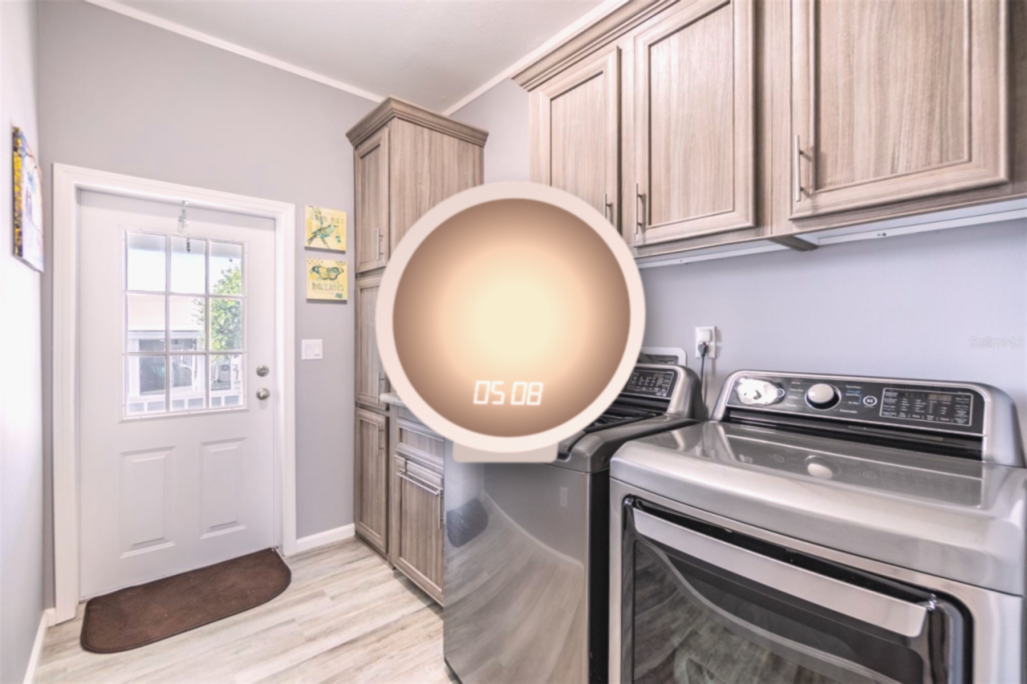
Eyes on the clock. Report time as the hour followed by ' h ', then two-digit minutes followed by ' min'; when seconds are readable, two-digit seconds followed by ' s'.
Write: 5 h 08 min
